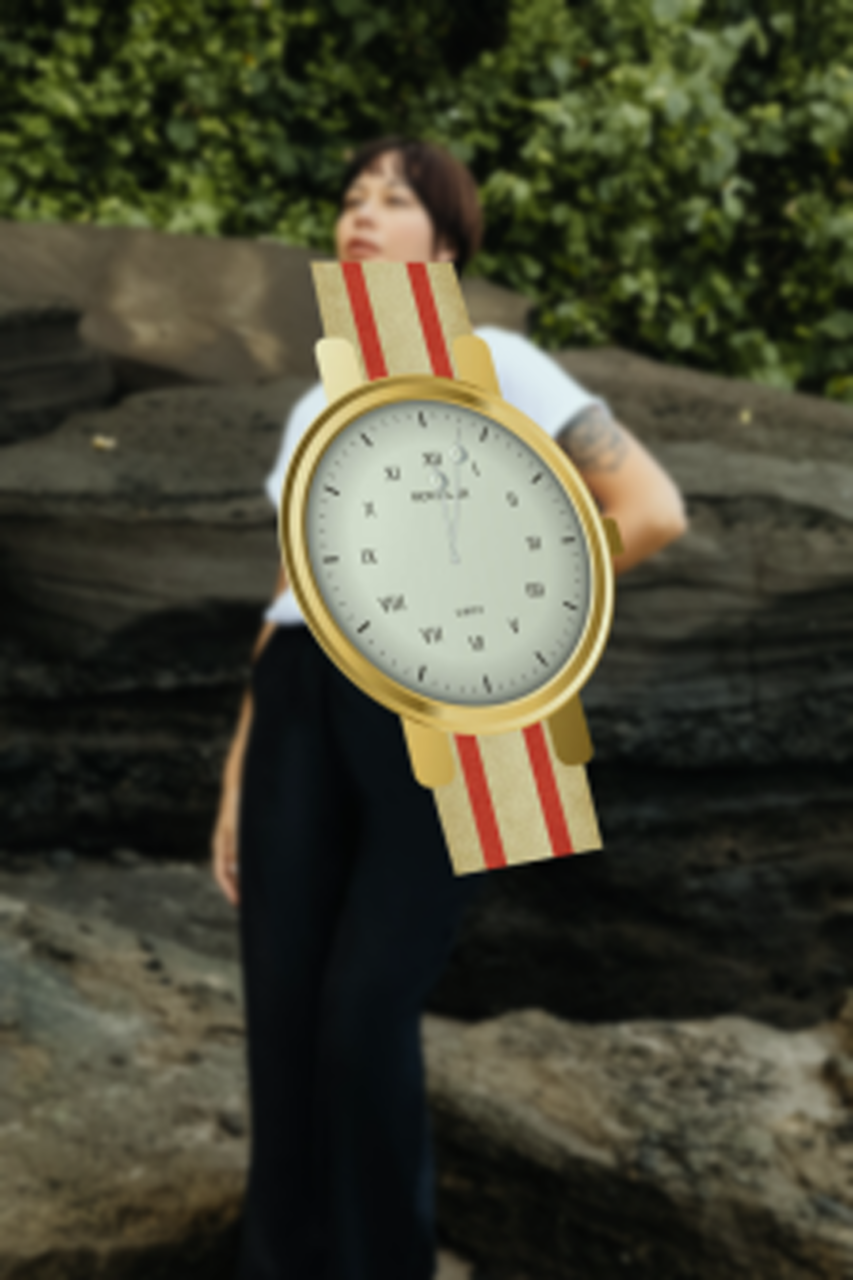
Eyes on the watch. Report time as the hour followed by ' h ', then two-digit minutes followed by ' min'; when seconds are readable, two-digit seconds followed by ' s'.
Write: 12 h 03 min
